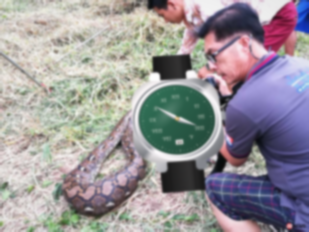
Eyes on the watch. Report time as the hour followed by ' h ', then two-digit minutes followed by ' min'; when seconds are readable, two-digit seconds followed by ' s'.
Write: 3 h 51 min
